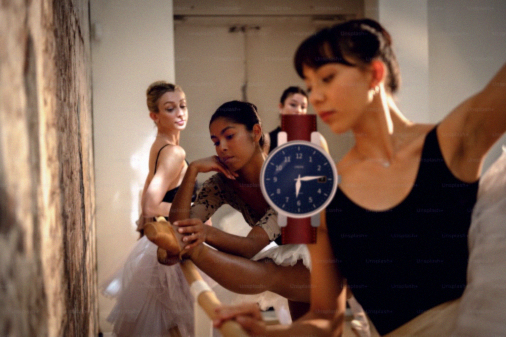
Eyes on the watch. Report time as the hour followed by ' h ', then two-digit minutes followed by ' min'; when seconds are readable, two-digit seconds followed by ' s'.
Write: 6 h 14 min
